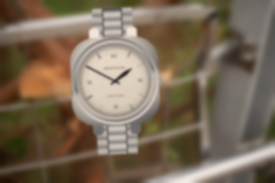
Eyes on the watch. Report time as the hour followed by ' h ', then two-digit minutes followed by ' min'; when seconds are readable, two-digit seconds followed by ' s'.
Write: 1 h 50 min
